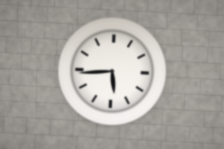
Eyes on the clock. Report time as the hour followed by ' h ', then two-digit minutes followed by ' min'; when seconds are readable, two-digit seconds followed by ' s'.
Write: 5 h 44 min
